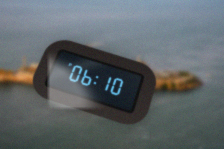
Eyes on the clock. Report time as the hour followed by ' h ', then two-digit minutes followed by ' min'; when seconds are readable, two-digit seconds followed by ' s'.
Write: 6 h 10 min
